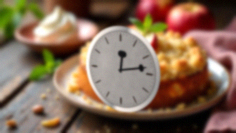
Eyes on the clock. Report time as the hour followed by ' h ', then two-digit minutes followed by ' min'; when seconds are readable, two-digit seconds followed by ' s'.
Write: 12 h 13 min
